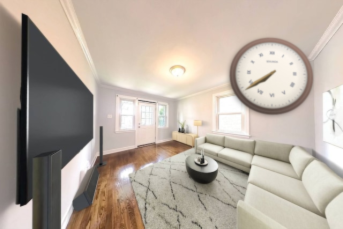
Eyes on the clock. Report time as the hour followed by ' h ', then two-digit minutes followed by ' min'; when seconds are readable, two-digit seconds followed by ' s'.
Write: 7 h 39 min
